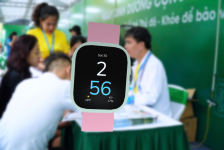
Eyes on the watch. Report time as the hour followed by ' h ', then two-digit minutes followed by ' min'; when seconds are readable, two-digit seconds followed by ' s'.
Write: 2 h 56 min
